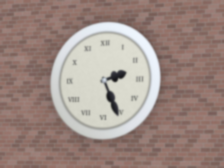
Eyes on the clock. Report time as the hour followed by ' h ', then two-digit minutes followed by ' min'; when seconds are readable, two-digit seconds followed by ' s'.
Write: 2 h 26 min
